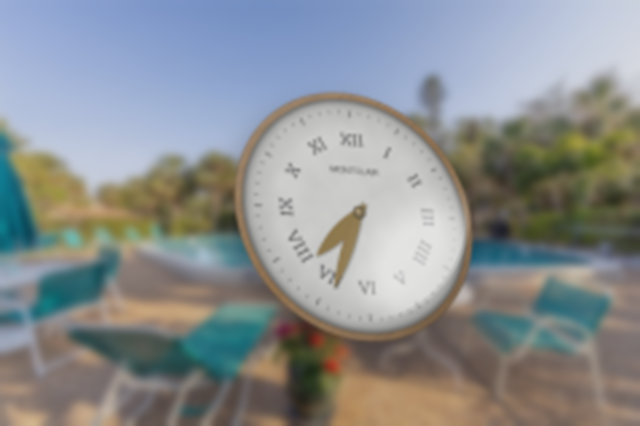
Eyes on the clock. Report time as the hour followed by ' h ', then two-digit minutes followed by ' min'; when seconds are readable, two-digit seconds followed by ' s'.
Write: 7 h 34 min
